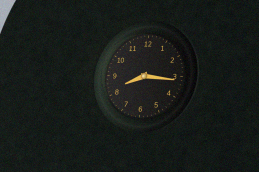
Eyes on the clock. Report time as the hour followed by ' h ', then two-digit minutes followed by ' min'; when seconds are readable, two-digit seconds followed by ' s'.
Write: 8 h 16 min
